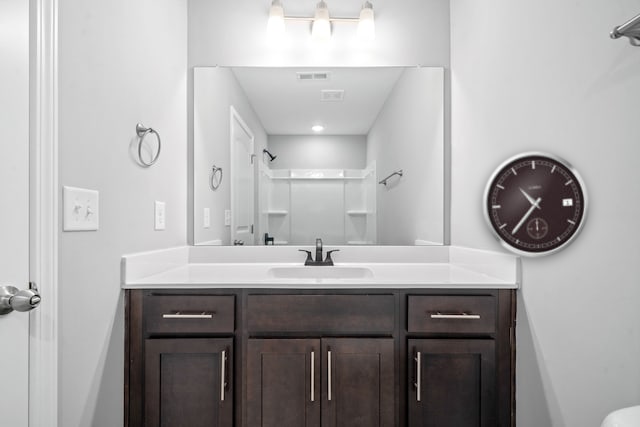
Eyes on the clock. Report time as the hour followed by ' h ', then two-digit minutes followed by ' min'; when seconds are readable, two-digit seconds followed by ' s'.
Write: 10 h 37 min
